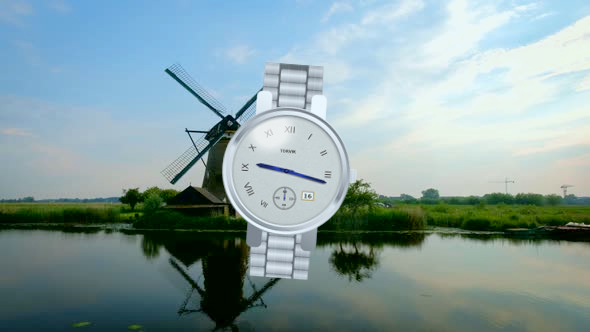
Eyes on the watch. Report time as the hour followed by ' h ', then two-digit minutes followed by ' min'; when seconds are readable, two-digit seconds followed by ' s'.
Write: 9 h 17 min
